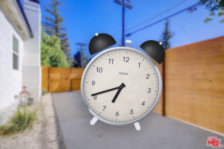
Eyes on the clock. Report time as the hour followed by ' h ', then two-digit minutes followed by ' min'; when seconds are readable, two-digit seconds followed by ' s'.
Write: 6 h 41 min
